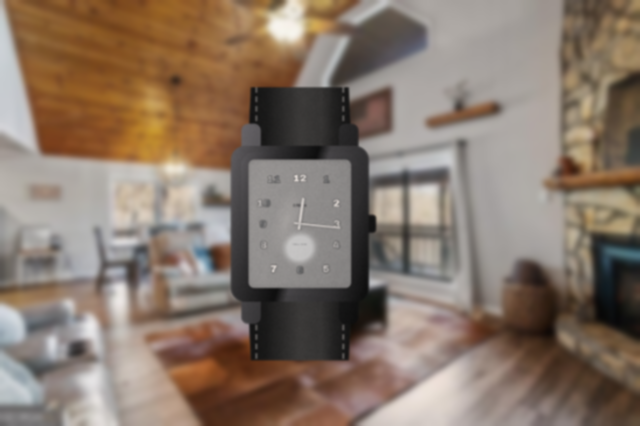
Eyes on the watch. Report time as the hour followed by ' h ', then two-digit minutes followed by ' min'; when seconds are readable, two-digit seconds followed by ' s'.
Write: 12 h 16 min
